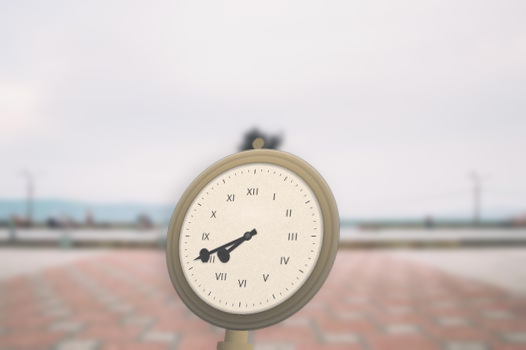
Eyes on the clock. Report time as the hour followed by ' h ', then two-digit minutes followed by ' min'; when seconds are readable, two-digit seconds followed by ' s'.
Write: 7 h 41 min
